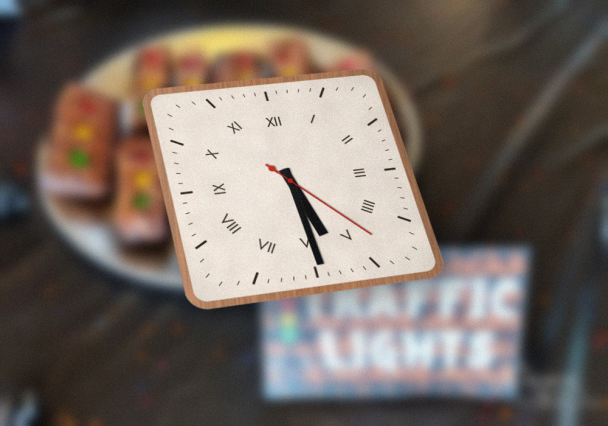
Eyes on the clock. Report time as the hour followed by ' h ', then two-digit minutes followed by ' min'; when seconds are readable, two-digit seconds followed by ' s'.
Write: 5 h 29 min 23 s
